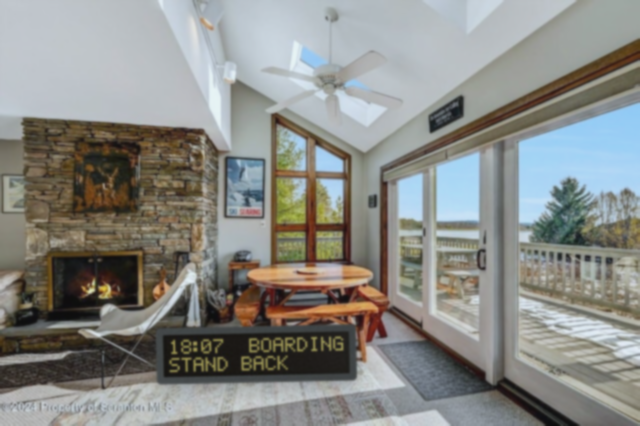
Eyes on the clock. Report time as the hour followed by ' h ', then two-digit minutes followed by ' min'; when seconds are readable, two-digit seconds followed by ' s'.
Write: 18 h 07 min
